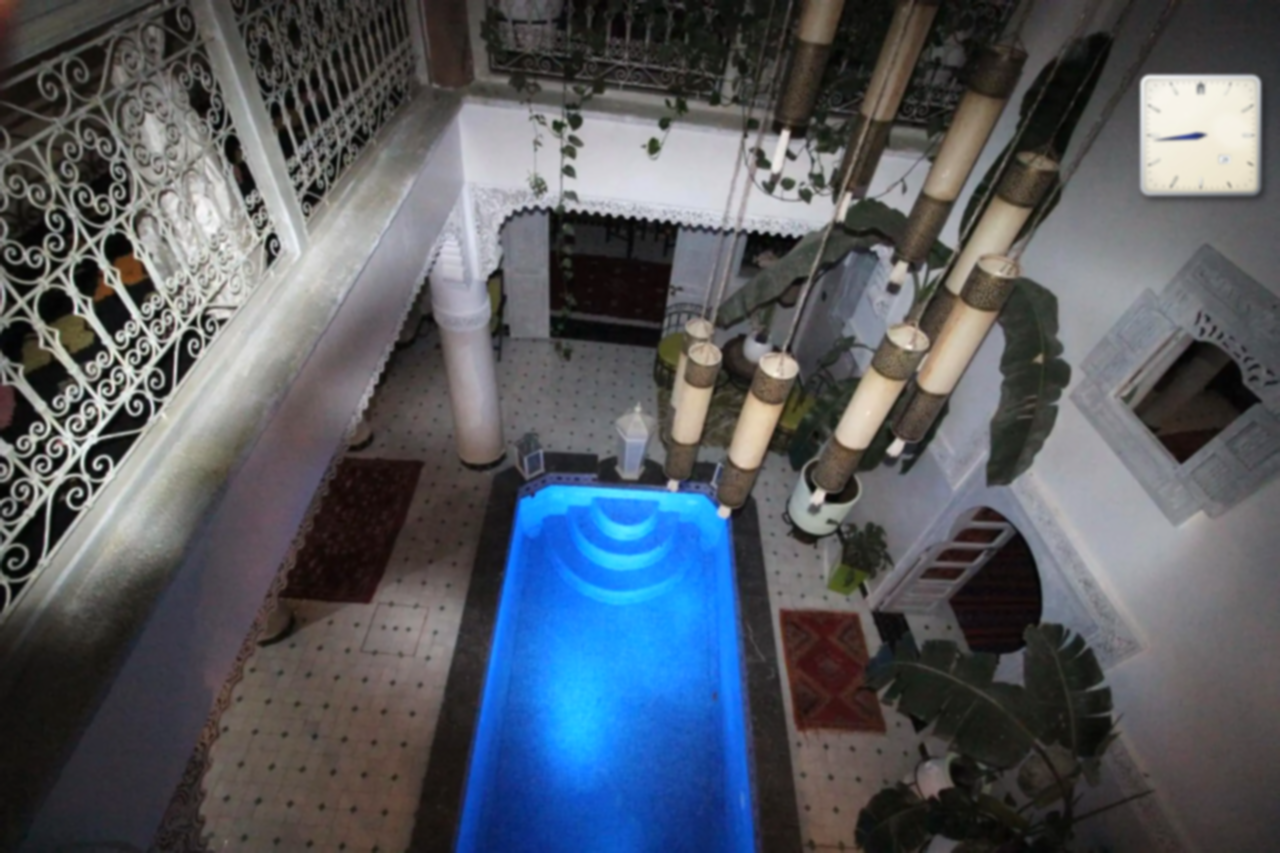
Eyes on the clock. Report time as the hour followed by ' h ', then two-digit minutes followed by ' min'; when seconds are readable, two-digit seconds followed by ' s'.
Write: 8 h 44 min
